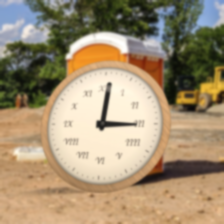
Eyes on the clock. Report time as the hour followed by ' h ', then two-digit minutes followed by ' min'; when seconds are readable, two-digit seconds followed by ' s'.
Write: 3 h 01 min
